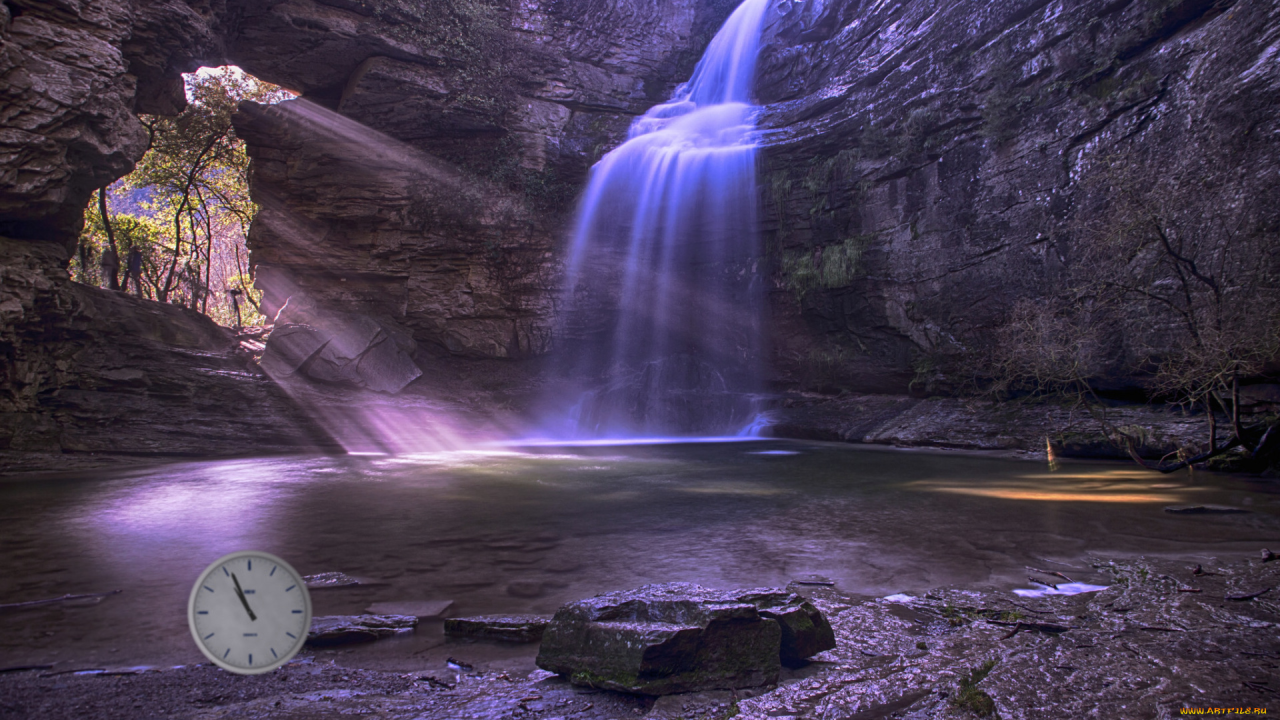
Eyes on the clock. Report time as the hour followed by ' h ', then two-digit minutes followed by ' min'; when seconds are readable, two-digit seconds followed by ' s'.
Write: 10 h 56 min
